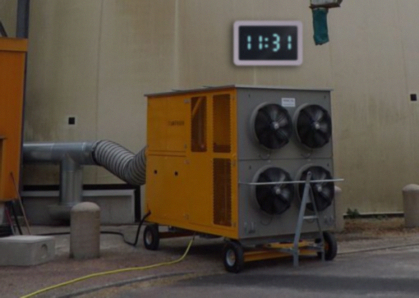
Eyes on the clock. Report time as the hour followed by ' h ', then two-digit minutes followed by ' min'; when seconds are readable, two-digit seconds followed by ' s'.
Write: 11 h 31 min
